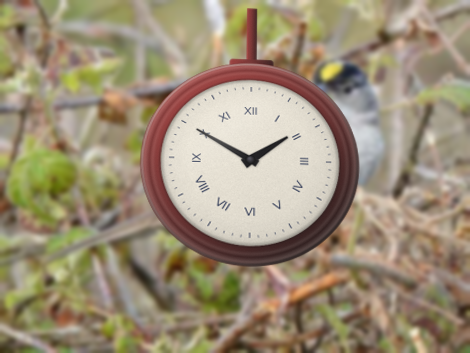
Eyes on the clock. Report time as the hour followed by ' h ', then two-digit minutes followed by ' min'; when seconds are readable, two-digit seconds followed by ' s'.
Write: 1 h 50 min
